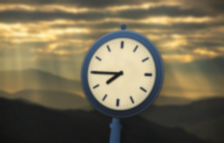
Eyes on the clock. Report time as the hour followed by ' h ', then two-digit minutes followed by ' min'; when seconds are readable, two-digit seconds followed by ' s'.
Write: 7 h 45 min
